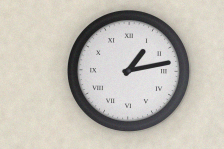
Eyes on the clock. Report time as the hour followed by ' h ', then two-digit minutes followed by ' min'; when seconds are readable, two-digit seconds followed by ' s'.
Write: 1 h 13 min
